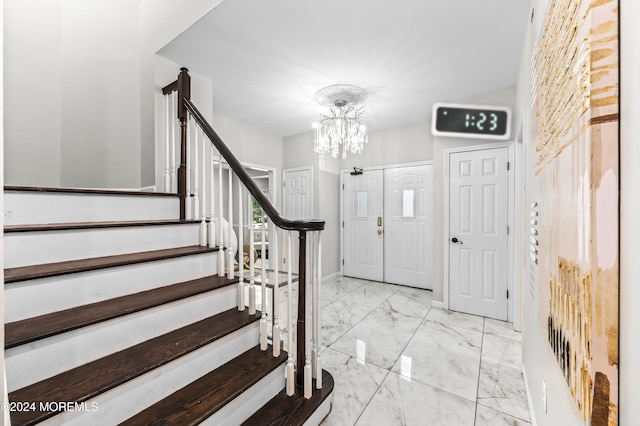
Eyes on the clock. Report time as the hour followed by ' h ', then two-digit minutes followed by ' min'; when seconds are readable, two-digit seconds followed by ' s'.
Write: 1 h 23 min
